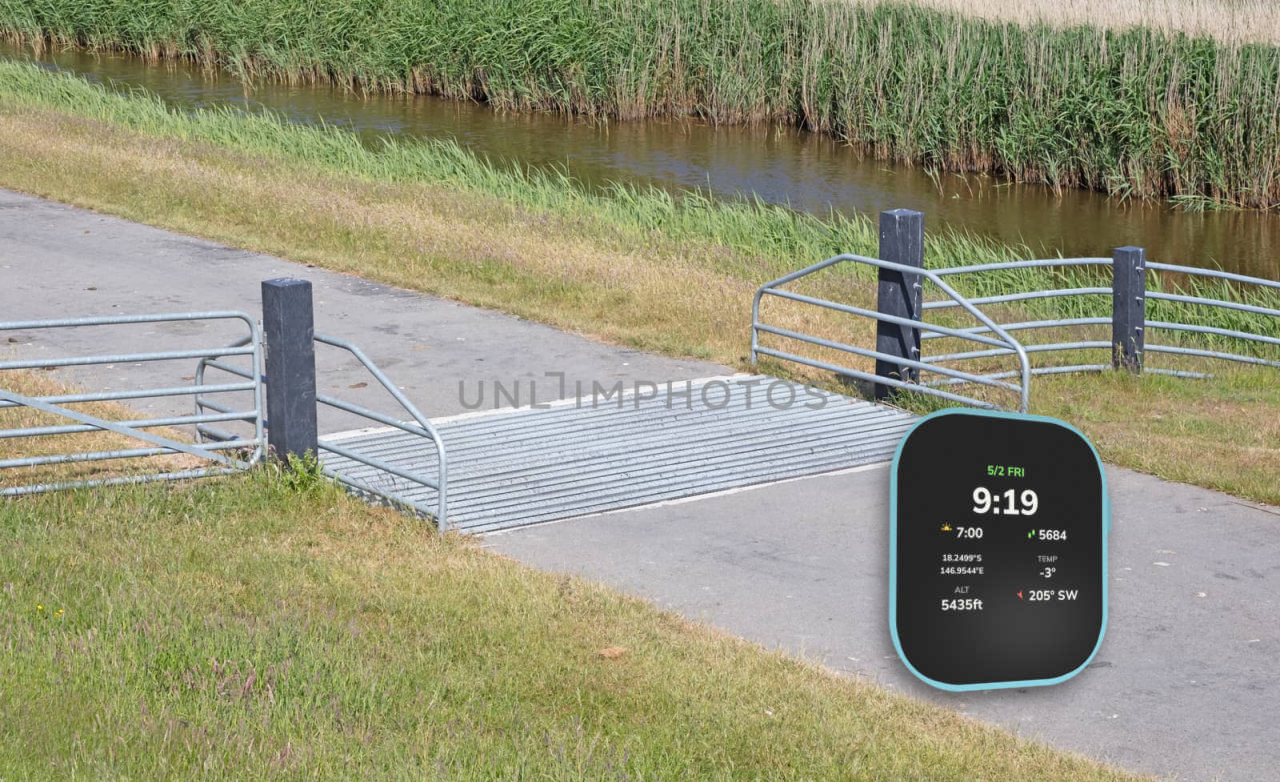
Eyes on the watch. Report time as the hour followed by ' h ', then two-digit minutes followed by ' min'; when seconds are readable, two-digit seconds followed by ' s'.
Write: 9 h 19 min
